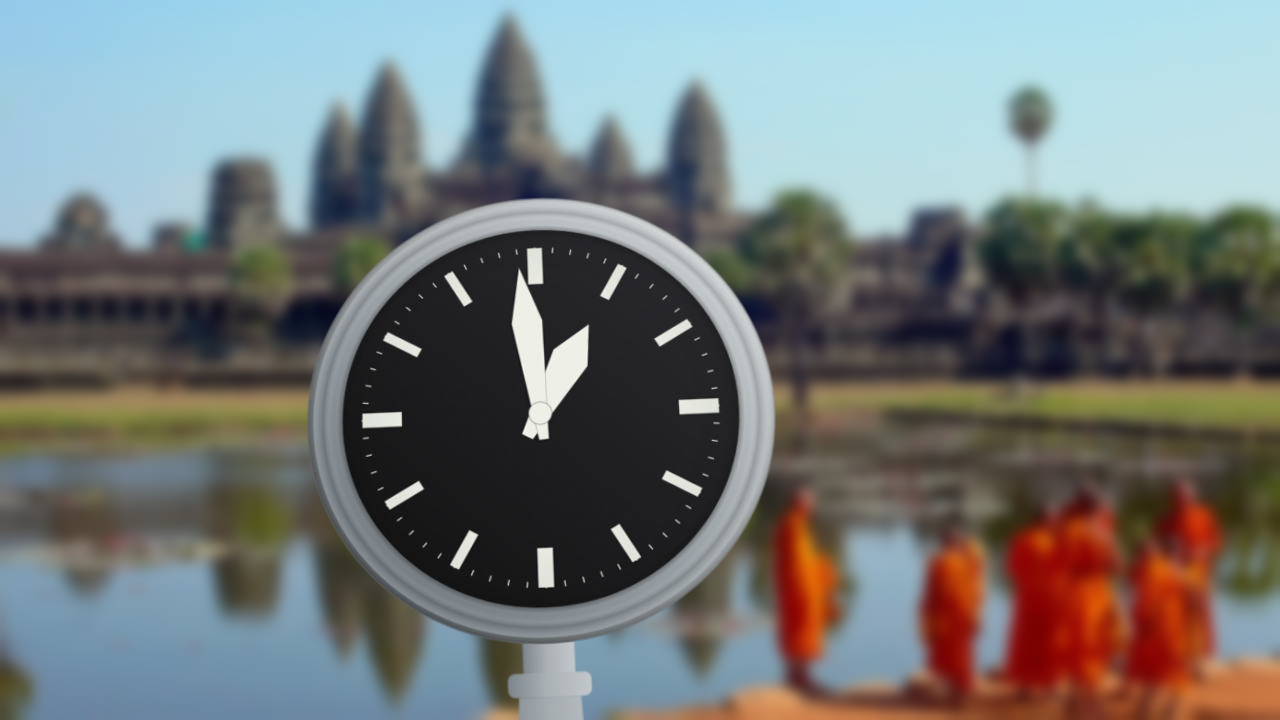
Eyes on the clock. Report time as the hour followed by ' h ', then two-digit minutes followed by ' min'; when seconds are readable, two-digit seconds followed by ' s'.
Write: 12 h 59 min
